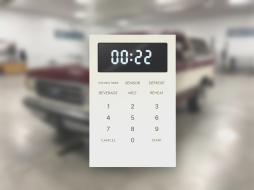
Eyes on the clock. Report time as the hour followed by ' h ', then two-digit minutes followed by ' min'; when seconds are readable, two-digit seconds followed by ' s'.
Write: 0 h 22 min
